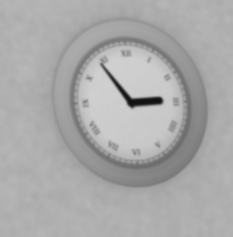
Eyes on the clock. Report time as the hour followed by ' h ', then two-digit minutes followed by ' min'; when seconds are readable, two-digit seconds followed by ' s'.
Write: 2 h 54 min
